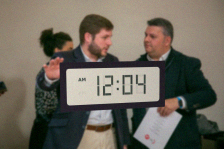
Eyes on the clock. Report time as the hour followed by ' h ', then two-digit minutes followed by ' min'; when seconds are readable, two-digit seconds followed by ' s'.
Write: 12 h 04 min
